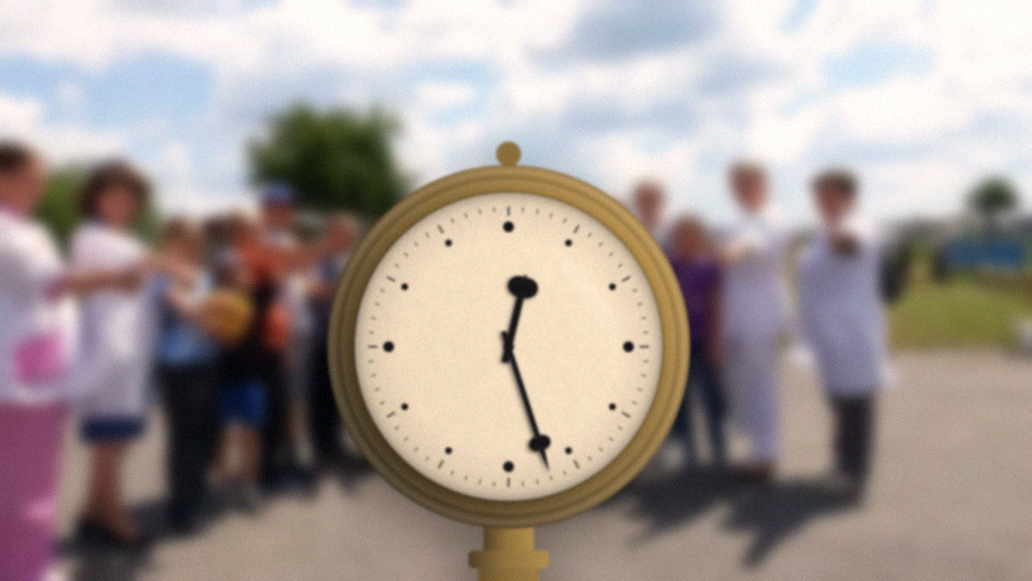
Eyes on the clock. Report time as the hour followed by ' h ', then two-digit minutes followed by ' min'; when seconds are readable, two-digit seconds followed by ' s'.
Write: 12 h 27 min
